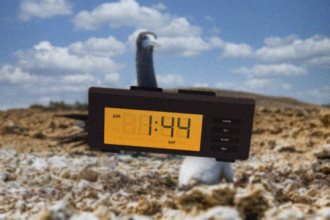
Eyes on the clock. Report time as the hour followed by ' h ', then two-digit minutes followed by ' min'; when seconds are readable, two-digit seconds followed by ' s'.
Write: 1 h 44 min
